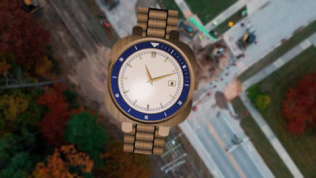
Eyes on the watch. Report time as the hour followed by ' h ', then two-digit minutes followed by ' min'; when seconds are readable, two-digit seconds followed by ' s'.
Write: 11 h 11 min
